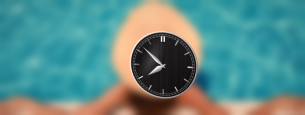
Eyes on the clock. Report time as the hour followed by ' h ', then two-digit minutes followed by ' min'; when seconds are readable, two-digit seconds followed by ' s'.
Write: 7 h 52 min
